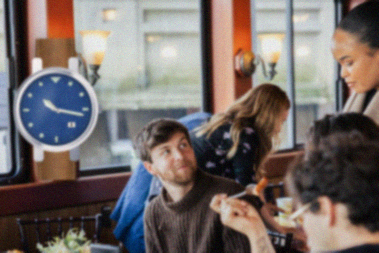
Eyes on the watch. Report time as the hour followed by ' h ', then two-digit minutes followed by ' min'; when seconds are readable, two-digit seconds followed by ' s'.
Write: 10 h 17 min
